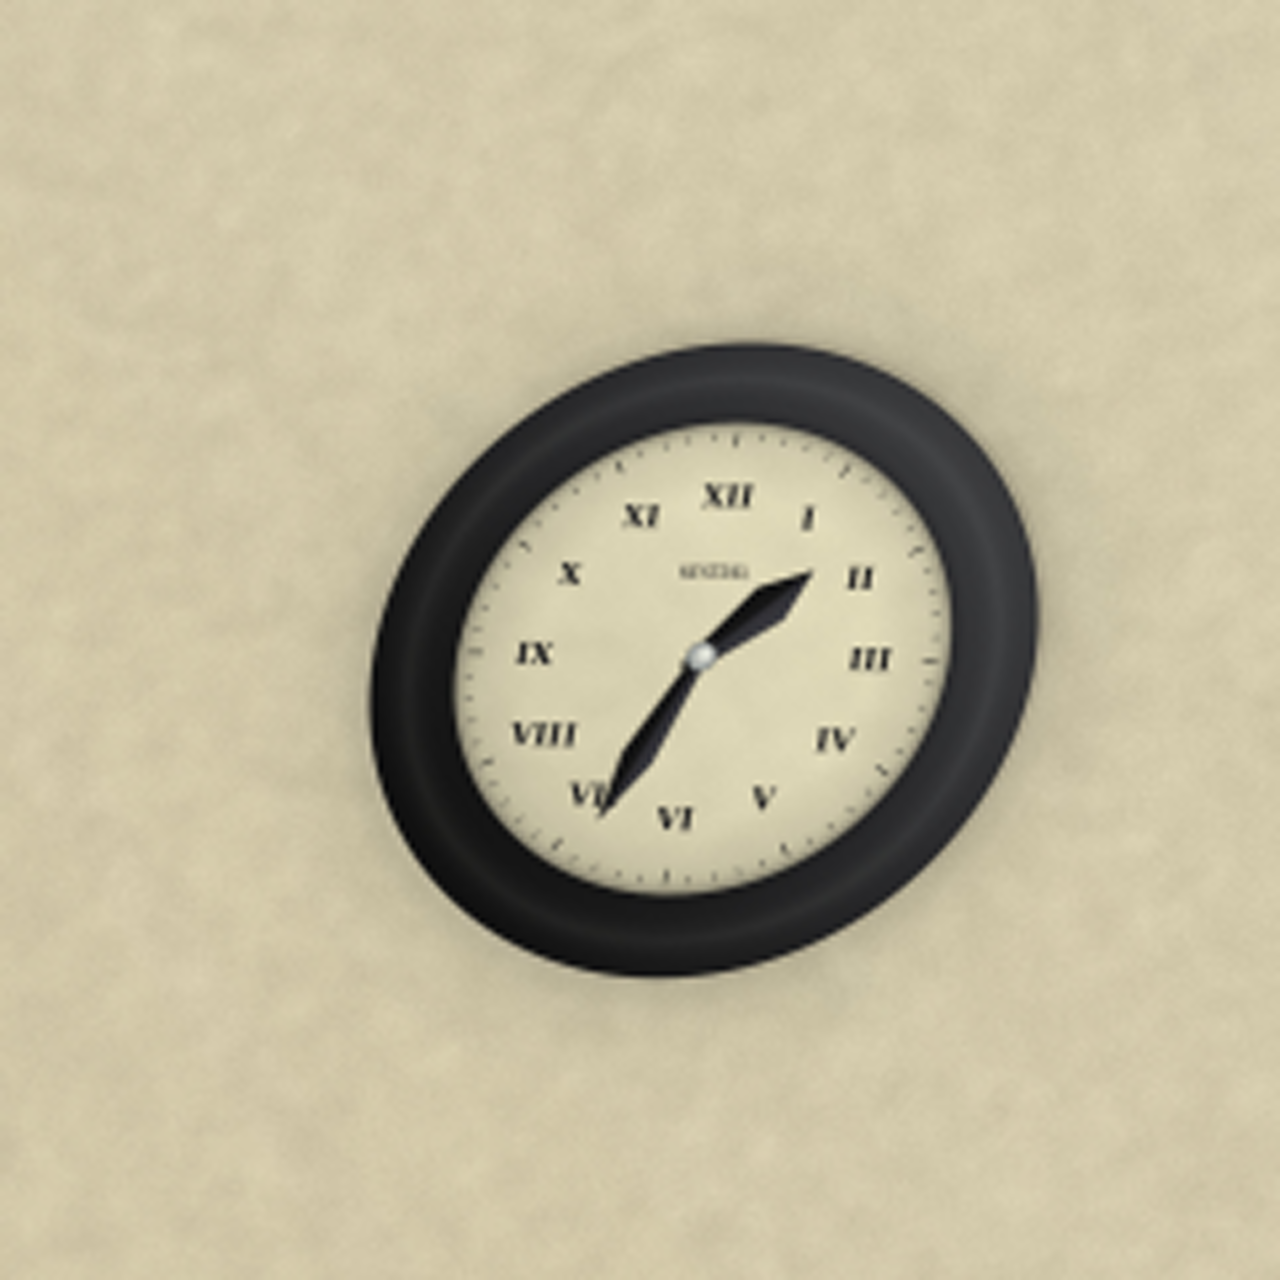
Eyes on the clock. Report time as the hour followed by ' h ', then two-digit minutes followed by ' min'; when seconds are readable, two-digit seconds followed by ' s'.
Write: 1 h 34 min
